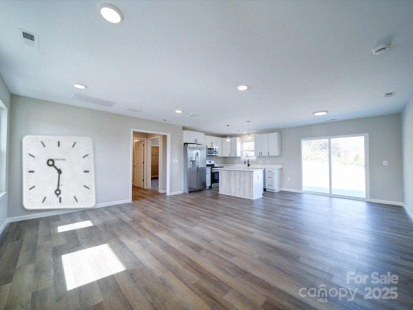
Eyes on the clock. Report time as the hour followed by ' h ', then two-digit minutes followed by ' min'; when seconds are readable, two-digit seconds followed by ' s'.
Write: 10 h 31 min
